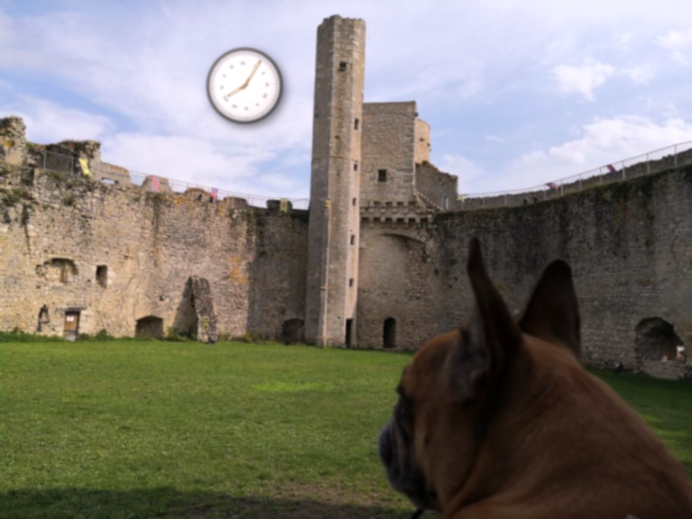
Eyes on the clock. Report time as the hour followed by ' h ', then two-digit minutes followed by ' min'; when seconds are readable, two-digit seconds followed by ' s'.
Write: 8 h 06 min
